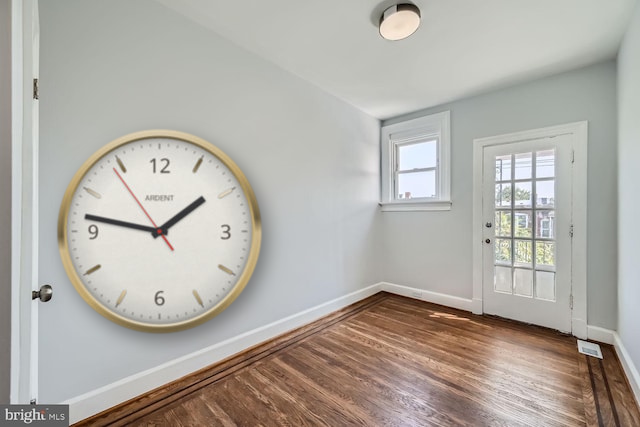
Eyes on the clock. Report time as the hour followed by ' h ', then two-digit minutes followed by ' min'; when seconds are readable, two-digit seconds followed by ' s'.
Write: 1 h 46 min 54 s
